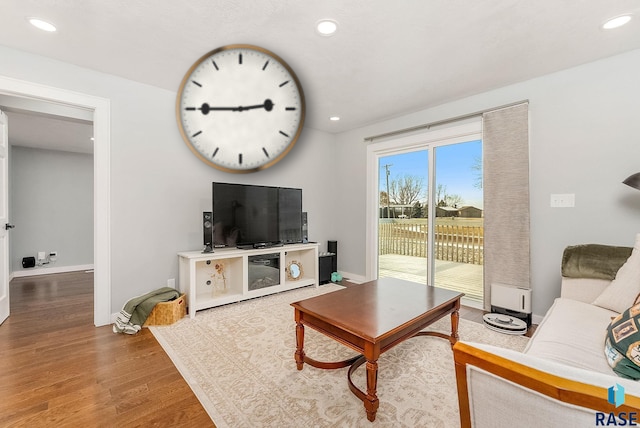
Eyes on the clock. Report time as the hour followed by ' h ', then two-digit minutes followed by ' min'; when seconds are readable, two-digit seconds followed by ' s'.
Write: 2 h 45 min
